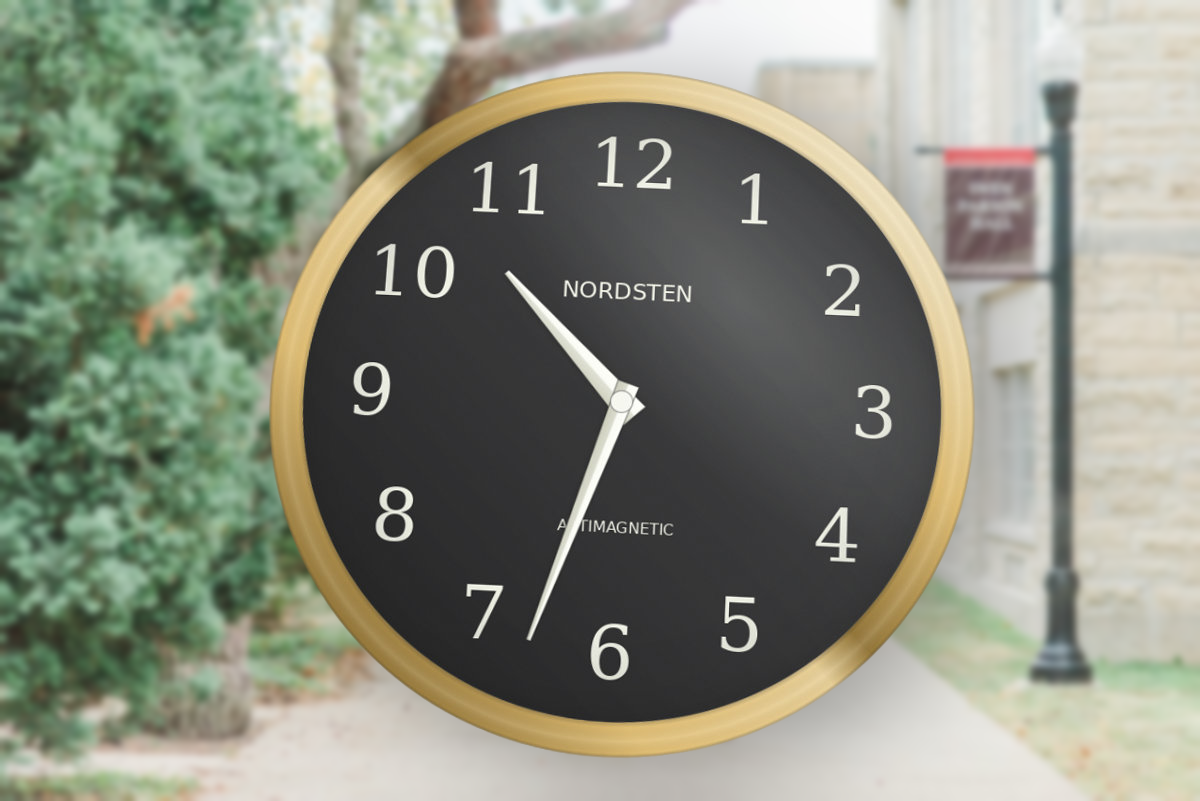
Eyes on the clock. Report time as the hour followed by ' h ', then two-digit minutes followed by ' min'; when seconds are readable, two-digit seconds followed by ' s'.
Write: 10 h 33 min
